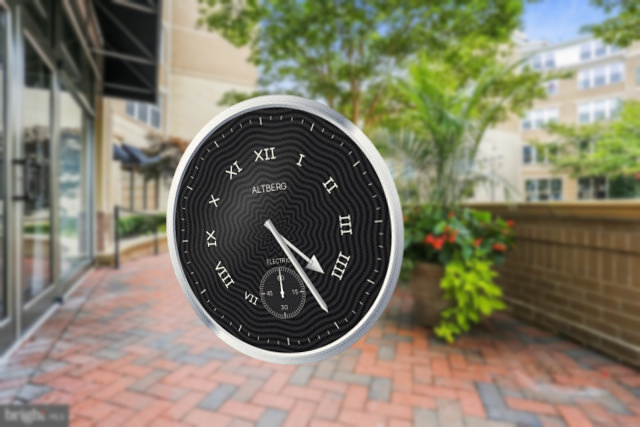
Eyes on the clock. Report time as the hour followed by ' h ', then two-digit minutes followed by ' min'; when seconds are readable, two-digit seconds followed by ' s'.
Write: 4 h 25 min
